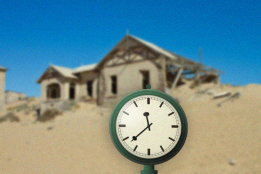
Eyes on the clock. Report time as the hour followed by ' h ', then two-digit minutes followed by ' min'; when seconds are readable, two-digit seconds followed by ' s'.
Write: 11 h 38 min
